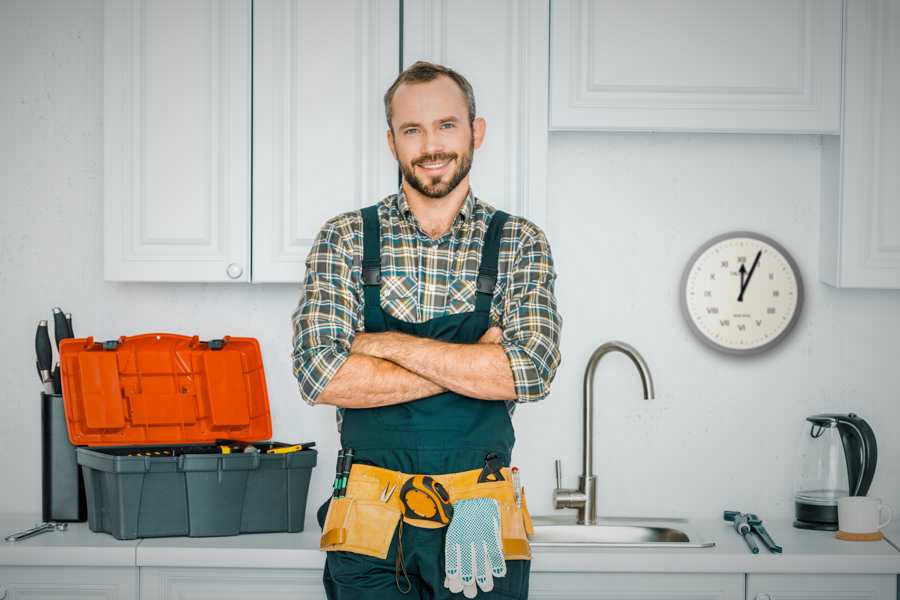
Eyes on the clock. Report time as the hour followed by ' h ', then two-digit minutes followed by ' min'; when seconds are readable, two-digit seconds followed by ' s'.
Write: 12 h 04 min
